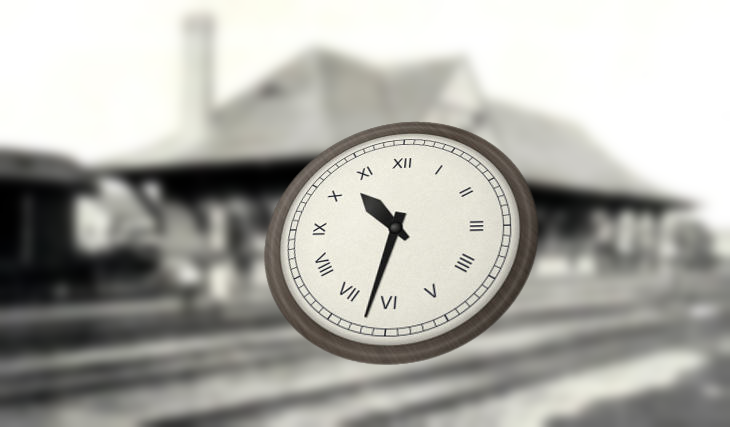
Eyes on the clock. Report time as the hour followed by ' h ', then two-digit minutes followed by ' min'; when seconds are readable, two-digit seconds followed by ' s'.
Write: 10 h 32 min
